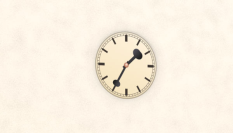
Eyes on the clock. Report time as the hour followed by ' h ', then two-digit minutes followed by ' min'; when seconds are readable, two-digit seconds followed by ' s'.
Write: 1 h 35 min
